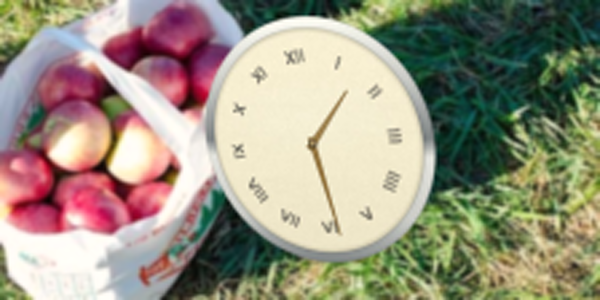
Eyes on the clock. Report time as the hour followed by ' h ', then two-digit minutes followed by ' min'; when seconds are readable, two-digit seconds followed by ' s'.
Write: 1 h 29 min
